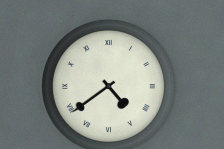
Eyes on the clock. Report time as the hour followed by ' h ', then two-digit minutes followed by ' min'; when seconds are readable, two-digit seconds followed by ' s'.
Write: 4 h 39 min
